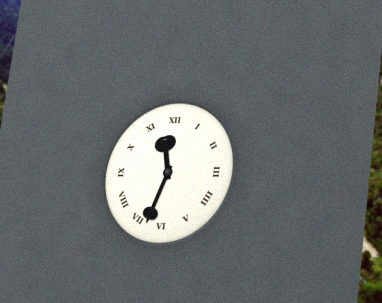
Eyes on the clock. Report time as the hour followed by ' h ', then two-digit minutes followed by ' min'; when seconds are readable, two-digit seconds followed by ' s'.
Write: 11 h 33 min
